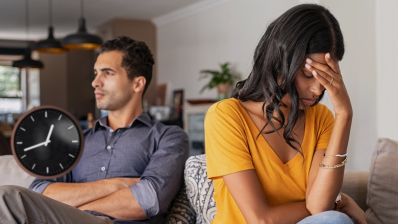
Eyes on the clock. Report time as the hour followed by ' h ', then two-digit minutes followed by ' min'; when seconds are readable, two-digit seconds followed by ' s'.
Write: 12 h 42 min
